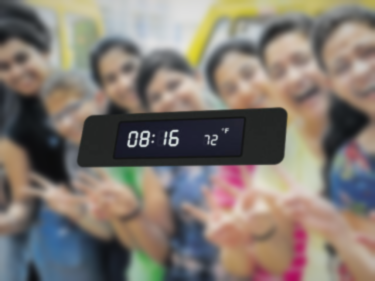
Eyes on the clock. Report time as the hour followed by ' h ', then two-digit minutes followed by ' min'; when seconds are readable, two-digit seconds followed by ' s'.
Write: 8 h 16 min
